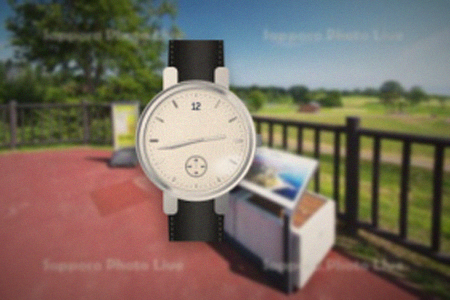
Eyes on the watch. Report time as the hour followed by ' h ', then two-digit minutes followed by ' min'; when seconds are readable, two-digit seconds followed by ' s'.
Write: 2 h 43 min
